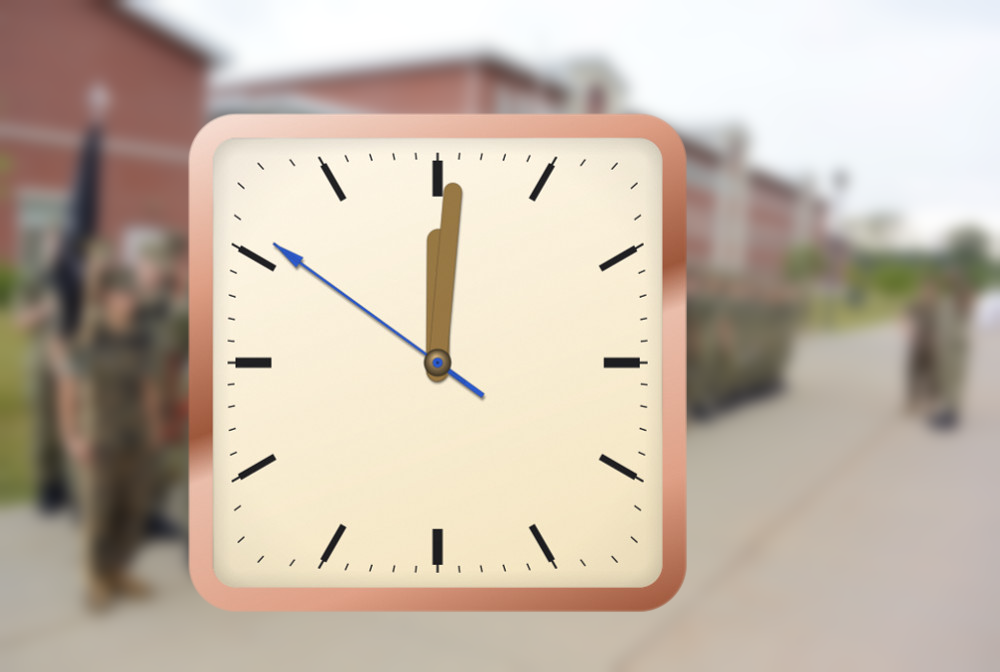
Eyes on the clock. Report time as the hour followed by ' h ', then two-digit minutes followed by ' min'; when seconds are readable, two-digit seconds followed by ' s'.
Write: 12 h 00 min 51 s
